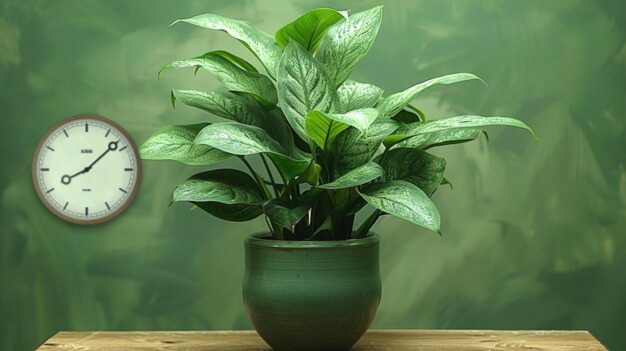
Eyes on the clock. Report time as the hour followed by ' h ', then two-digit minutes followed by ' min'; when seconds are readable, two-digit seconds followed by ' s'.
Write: 8 h 08 min
